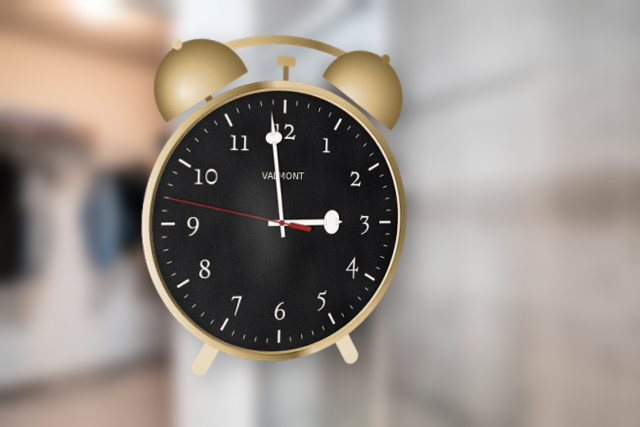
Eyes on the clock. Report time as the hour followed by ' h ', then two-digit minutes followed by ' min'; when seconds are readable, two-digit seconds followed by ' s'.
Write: 2 h 58 min 47 s
